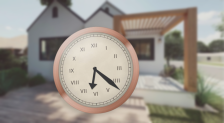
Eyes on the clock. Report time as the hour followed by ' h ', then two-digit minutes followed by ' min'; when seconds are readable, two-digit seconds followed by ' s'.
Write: 6 h 22 min
